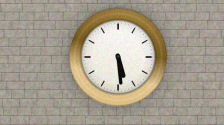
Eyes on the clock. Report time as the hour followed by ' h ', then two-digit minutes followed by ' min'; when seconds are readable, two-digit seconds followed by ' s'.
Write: 5 h 29 min
